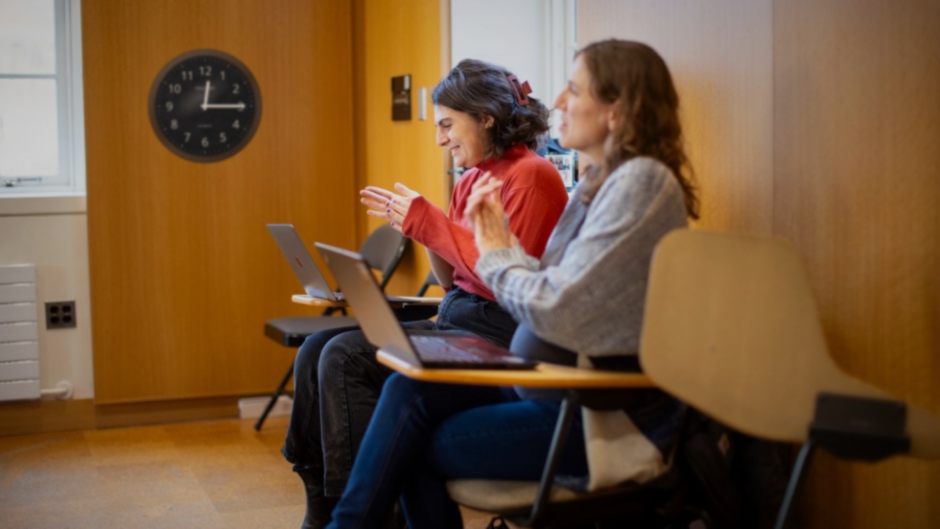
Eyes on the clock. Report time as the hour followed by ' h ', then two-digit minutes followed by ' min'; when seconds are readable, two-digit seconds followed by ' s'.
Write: 12 h 15 min
